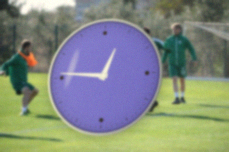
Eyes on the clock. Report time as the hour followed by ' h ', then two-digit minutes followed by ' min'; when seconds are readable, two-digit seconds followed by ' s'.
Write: 12 h 46 min
